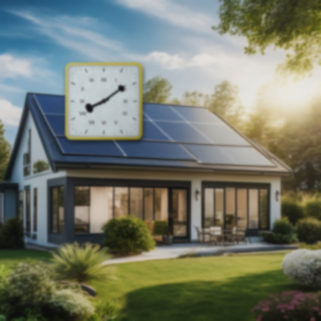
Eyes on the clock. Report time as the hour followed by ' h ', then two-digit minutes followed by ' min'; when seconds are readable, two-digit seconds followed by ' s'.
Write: 8 h 09 min
